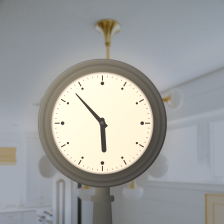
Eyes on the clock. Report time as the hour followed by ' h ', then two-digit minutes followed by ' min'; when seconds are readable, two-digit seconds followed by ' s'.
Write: 5 h 53 min
